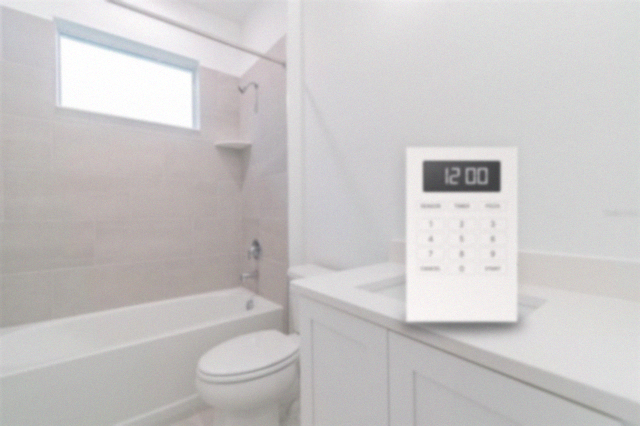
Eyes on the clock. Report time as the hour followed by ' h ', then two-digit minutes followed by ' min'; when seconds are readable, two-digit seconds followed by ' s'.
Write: 12 h 00 min
